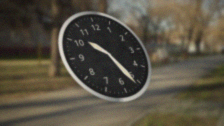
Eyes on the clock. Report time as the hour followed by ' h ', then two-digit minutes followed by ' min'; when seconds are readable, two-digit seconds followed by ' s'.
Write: 10 h 26 min
